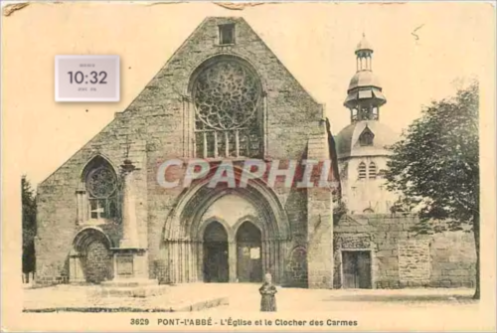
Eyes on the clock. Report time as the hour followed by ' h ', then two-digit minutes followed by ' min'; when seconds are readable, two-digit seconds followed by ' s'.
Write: 10 h 32 min
